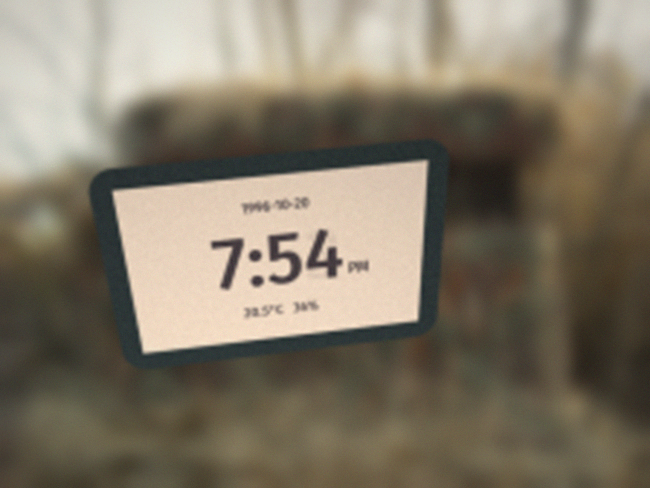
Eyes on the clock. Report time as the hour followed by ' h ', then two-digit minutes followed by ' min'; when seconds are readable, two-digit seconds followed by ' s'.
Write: 7 h 54 min
